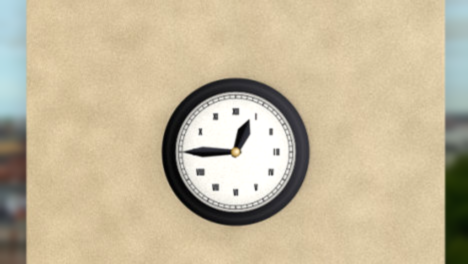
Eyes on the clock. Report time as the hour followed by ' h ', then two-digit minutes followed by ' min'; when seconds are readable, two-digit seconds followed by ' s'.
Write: 12 h 45 min
